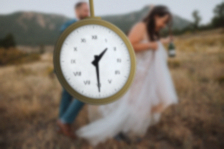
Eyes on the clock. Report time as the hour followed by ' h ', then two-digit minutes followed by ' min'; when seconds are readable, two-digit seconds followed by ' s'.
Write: 1 h 30 min
